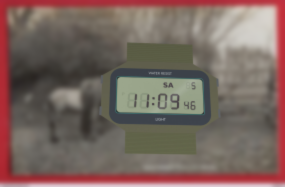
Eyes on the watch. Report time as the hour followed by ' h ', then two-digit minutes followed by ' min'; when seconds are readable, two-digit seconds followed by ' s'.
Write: 11 h 09 min 46 s
